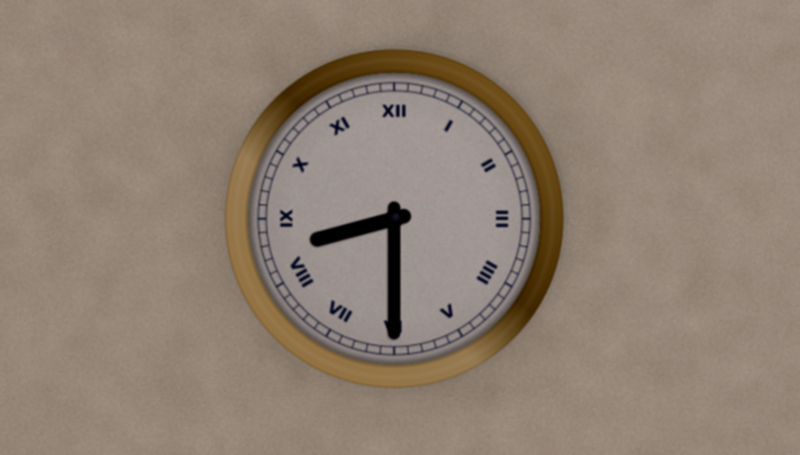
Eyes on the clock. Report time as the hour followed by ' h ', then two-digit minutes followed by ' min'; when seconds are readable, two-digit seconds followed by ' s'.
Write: 8 h 30 min
